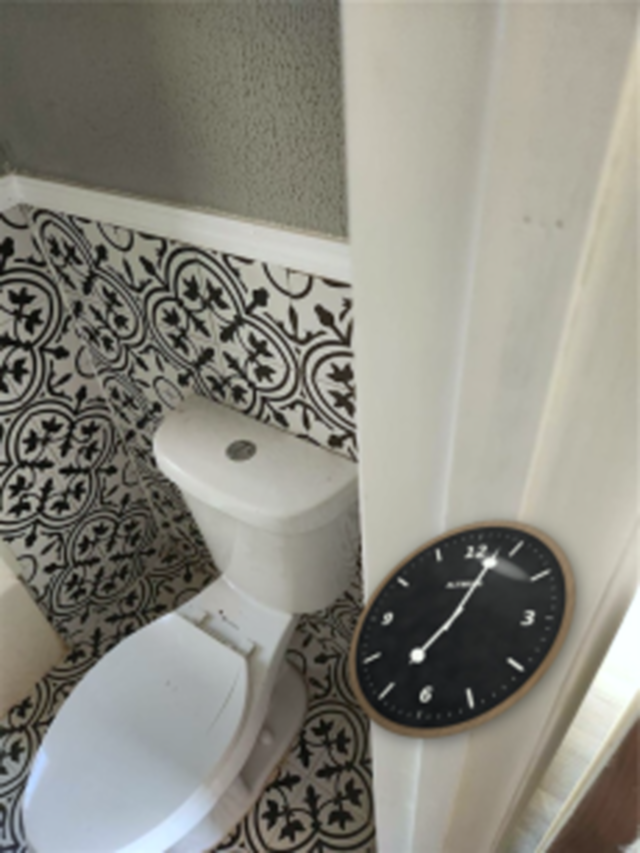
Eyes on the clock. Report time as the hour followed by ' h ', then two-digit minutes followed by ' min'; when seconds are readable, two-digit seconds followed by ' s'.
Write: 7 h 03 min
